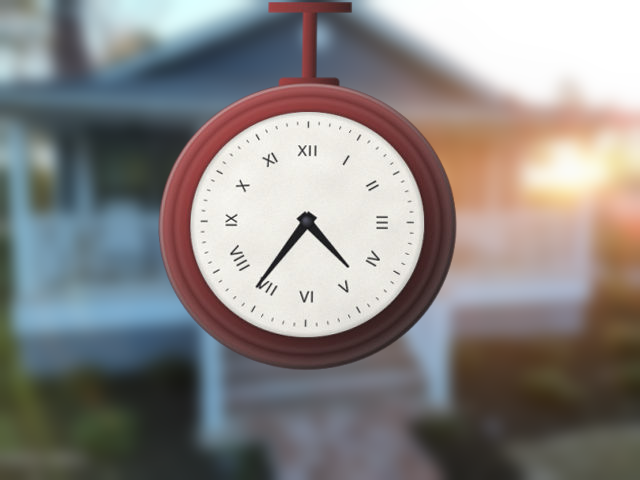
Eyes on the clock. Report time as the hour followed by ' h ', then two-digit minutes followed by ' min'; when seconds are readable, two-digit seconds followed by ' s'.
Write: 4 h 36 min
